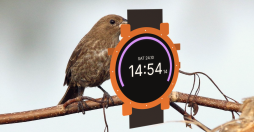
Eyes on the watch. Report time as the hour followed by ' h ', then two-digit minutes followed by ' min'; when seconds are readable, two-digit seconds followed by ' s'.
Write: 14 h 54 min
